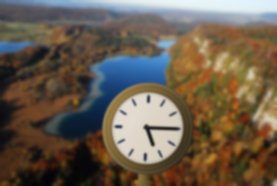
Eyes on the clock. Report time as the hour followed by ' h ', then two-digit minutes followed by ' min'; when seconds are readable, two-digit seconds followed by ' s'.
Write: 5 h 15 min
